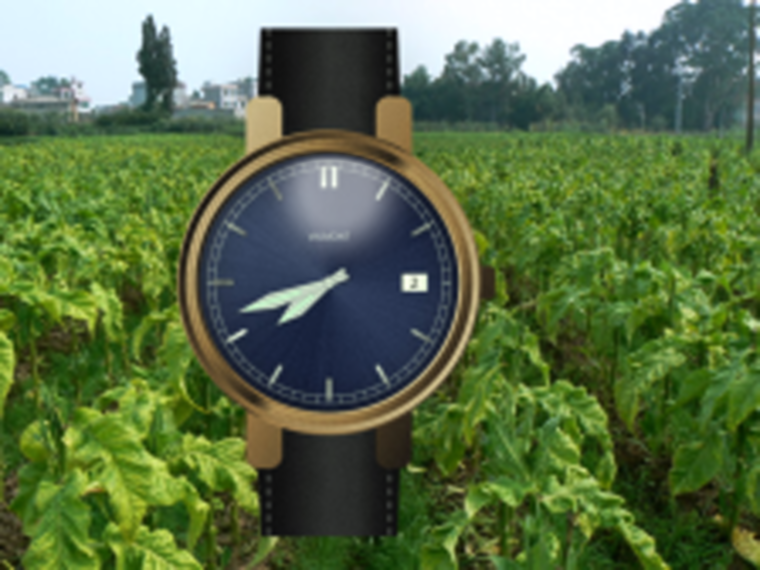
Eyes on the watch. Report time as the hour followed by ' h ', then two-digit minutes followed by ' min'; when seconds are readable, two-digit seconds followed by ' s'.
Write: 7 h 42 min
